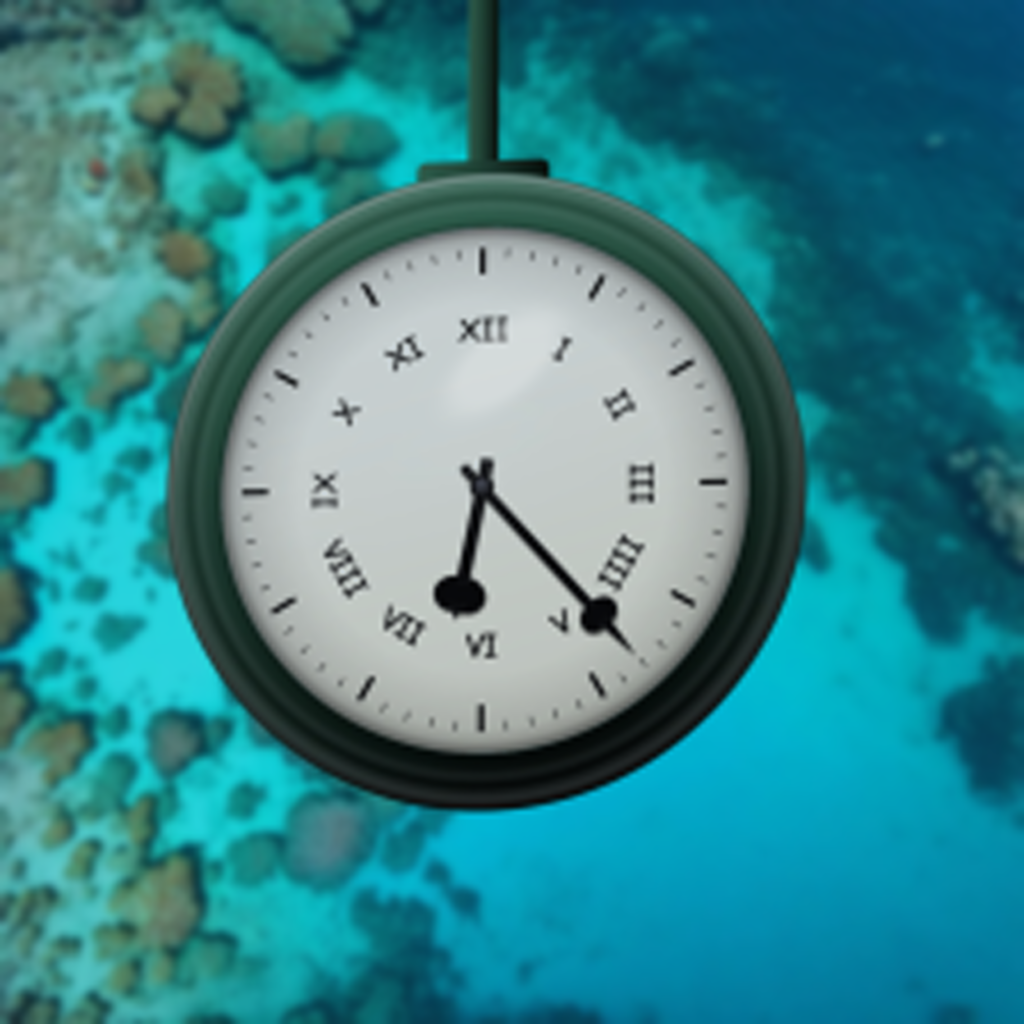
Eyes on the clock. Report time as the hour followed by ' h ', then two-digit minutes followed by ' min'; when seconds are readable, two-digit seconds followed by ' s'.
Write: 6 h 23 min
